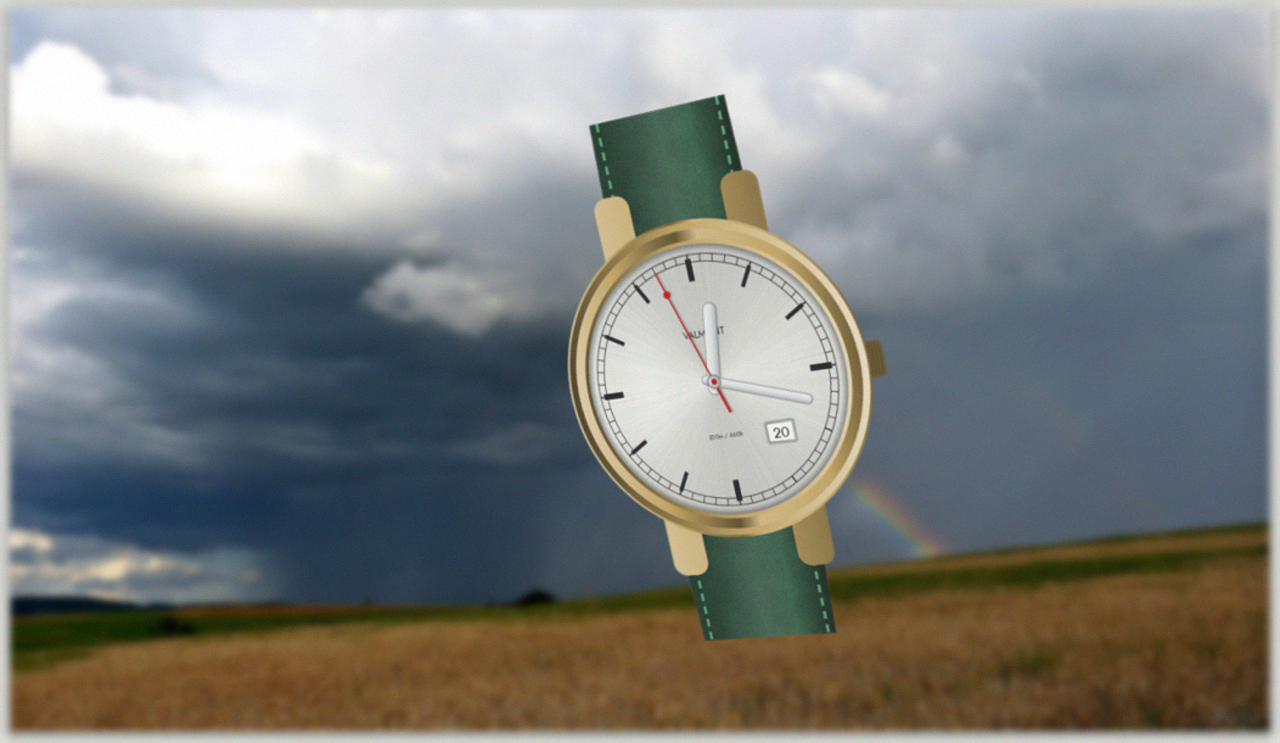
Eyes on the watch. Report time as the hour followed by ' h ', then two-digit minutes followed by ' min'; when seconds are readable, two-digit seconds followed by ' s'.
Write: 12 h 17 min 57 s
